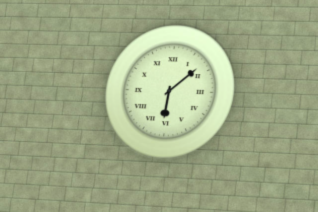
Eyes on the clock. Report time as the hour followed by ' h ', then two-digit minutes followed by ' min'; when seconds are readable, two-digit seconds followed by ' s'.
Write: 6 h 08 min
